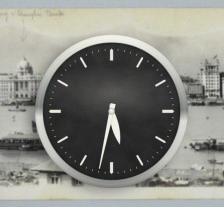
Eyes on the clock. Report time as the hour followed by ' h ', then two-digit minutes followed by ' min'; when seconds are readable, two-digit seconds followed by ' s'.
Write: 5 h 32 min
